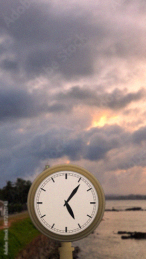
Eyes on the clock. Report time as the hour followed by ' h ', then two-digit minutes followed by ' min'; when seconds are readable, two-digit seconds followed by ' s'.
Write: 5 h 06 min
